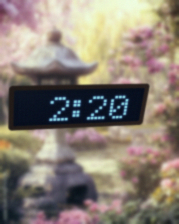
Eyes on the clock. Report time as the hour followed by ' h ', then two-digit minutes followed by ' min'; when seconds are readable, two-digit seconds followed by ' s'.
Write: 2 h 20 min
